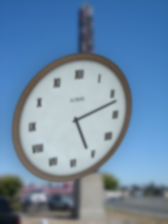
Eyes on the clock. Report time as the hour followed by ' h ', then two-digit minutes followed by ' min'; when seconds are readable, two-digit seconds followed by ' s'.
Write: 5 h 12 min
